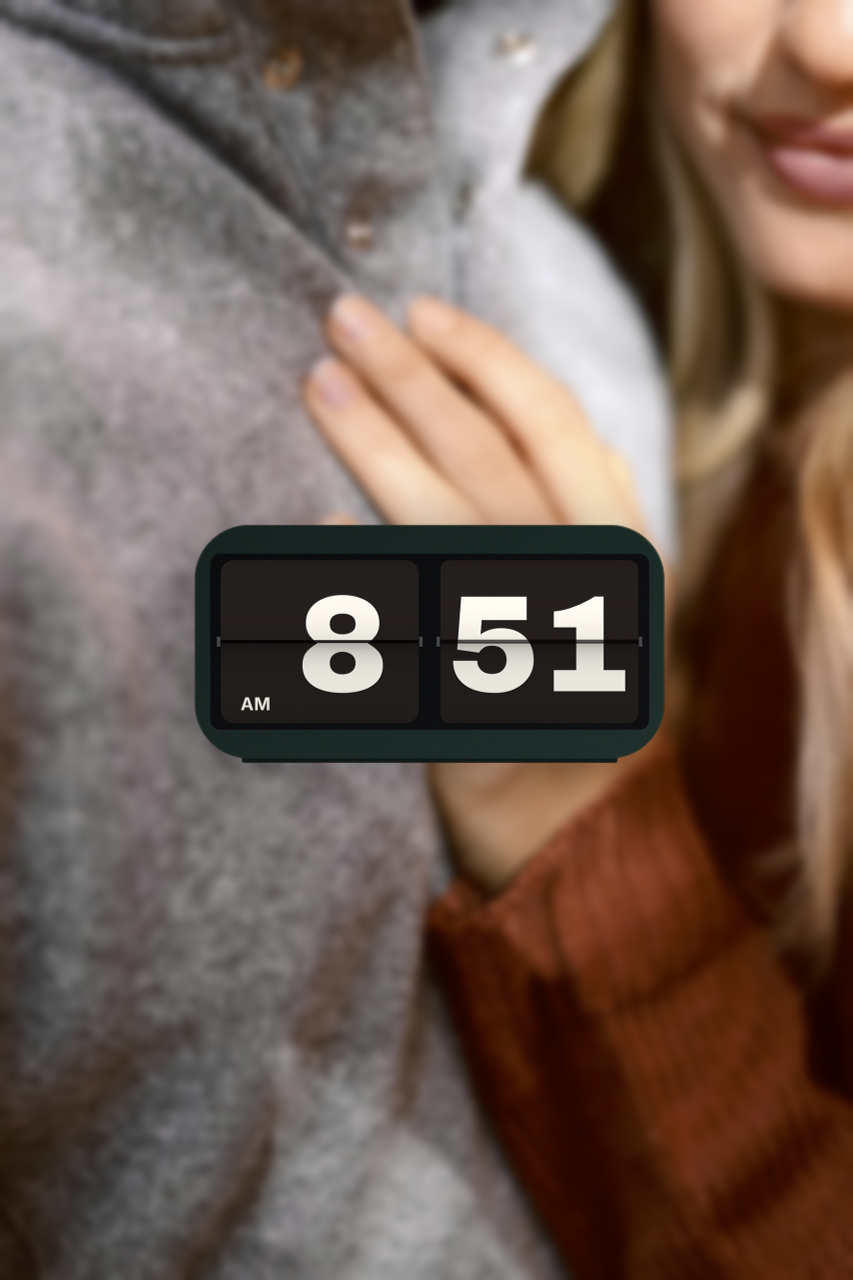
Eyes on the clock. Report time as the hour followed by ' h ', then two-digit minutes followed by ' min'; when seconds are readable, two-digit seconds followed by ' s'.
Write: 8 h 51 min
